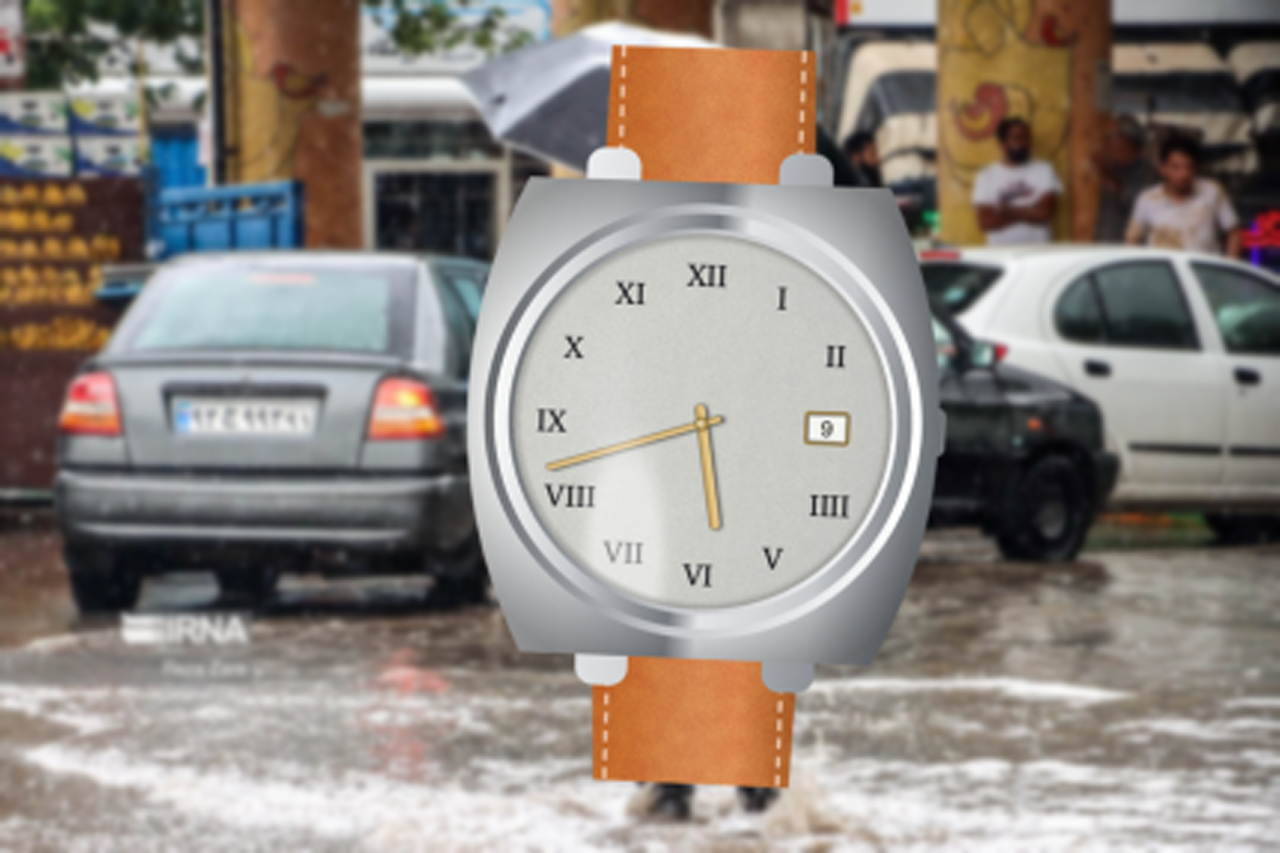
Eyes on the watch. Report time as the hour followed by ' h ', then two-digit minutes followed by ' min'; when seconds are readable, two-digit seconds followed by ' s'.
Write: 5 h 42 min
